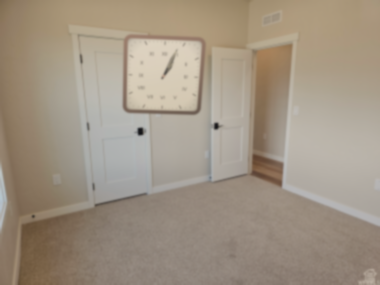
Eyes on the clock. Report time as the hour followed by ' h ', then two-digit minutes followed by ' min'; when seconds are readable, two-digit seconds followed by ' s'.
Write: 1 h 04 min
